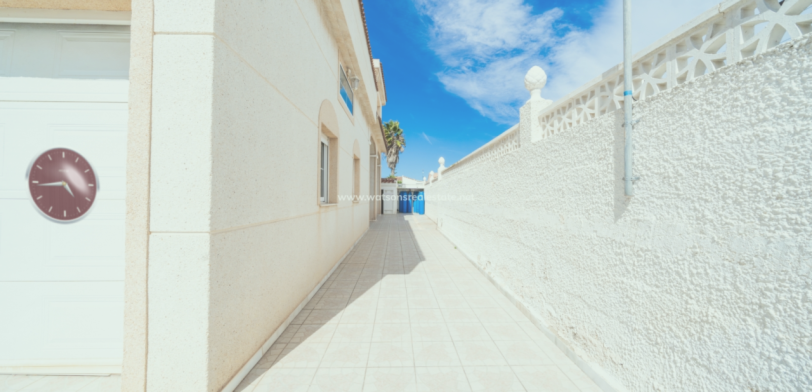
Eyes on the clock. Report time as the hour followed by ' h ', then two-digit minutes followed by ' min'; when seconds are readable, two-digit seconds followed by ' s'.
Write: 4 h 44 min
